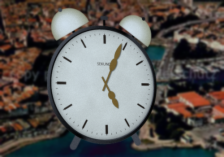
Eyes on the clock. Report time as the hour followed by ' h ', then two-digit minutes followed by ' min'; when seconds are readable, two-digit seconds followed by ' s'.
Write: 5 h 04 min
